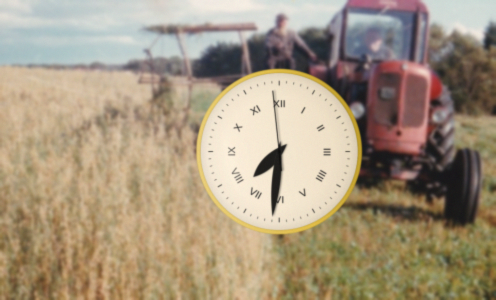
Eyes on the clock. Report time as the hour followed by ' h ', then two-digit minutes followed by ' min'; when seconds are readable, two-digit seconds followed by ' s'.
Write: 7 h 30 min 59 s
